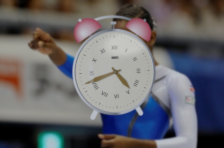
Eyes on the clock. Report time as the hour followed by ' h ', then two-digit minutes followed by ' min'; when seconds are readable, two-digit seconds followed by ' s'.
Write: 4 h 42 min
